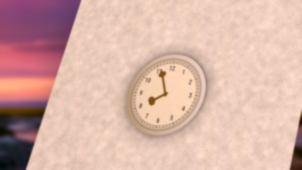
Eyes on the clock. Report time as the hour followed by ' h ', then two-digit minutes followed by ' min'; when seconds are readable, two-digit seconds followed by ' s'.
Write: 7 h 56 min
